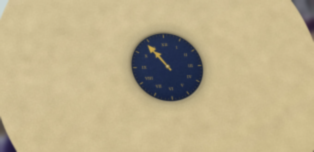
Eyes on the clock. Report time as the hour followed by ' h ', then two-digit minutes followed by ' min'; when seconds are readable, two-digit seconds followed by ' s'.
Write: 10 h 54 min
